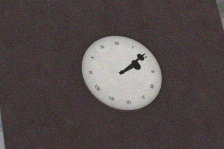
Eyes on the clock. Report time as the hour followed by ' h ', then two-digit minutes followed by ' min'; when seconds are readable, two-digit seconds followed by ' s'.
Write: 2 h 09 min
